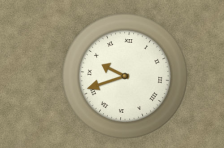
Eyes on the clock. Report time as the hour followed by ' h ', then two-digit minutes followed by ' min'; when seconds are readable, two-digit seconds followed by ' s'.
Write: 9 h 41 min
